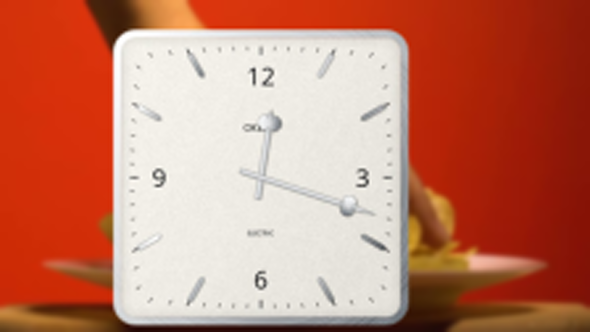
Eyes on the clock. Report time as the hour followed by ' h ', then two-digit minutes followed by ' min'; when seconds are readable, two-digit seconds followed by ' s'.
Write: 12 h 18 min
